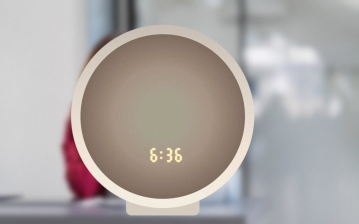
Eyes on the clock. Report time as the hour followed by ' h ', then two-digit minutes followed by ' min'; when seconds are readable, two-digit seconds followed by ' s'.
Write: 6 h 36 min
